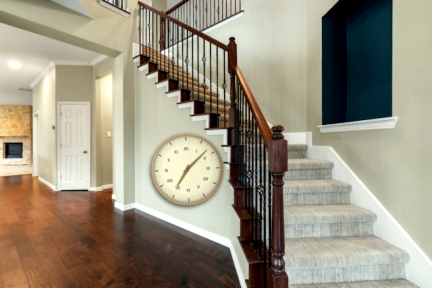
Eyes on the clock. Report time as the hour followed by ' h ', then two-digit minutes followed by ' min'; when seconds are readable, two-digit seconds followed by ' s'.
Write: 7 h 08 min
